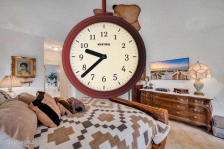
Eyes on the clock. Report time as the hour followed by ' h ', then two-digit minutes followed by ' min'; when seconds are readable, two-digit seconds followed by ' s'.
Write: 9 h 38 min
